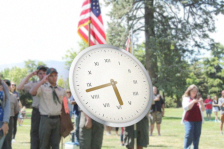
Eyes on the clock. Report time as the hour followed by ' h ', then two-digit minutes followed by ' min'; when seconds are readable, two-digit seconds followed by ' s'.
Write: 5 h 43 min
